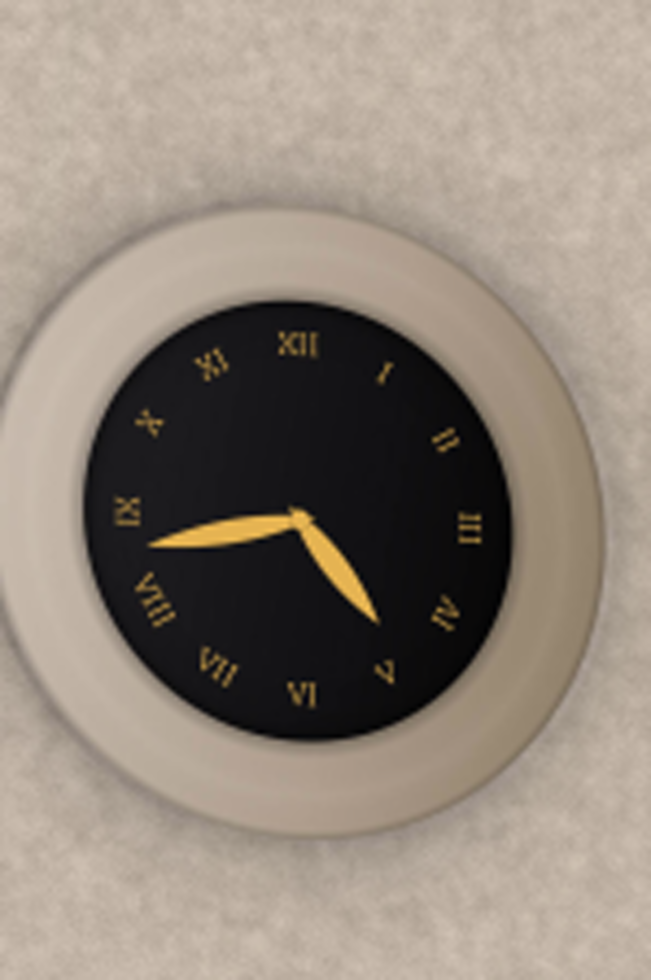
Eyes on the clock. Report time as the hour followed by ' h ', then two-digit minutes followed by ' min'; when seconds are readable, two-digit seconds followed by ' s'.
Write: 4 h 43 min
